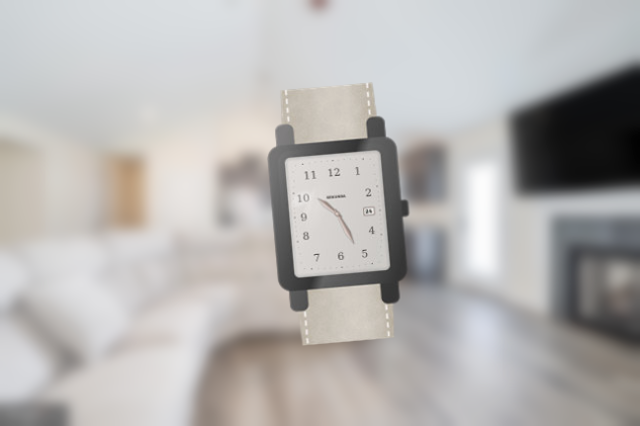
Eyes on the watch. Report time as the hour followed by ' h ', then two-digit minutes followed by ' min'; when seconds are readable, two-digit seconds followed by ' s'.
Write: 10 h 26 min
